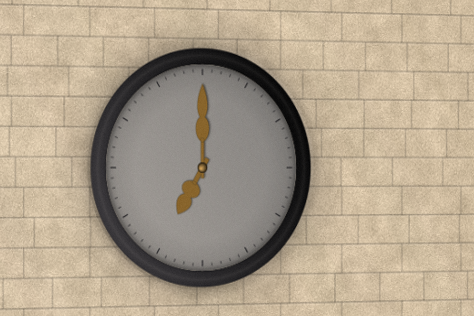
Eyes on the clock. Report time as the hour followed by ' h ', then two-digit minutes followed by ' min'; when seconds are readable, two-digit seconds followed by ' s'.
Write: 7 h 00 min
